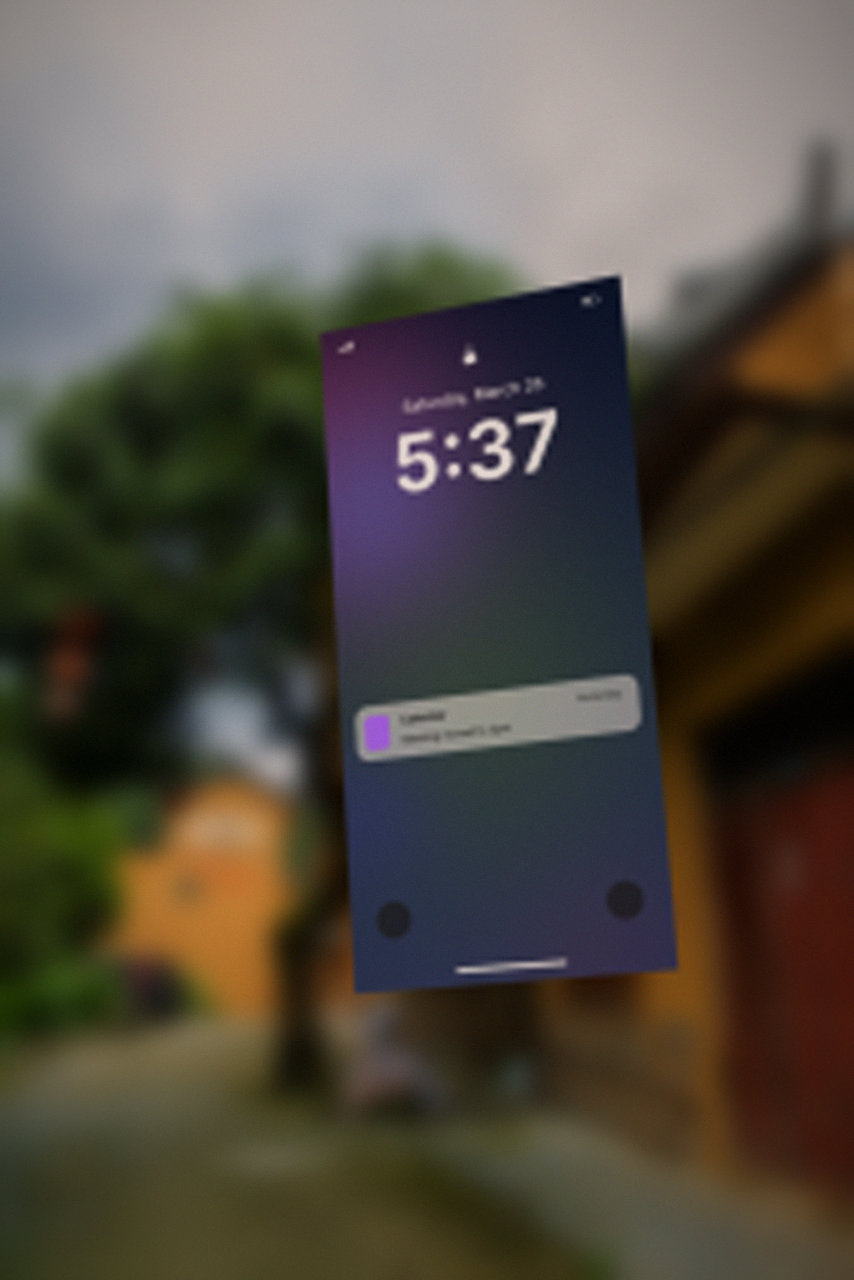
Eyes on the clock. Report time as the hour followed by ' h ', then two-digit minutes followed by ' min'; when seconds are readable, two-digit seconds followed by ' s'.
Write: 5 h 37 min
